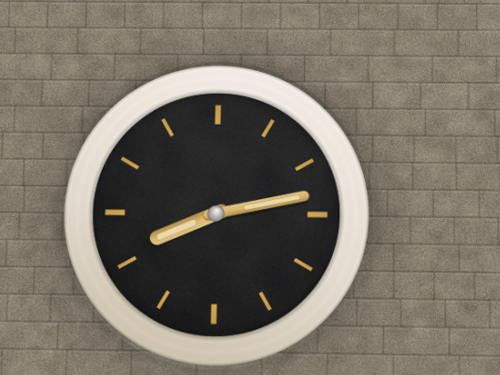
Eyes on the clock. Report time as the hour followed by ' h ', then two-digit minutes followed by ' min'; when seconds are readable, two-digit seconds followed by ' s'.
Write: 8 h 13 min
